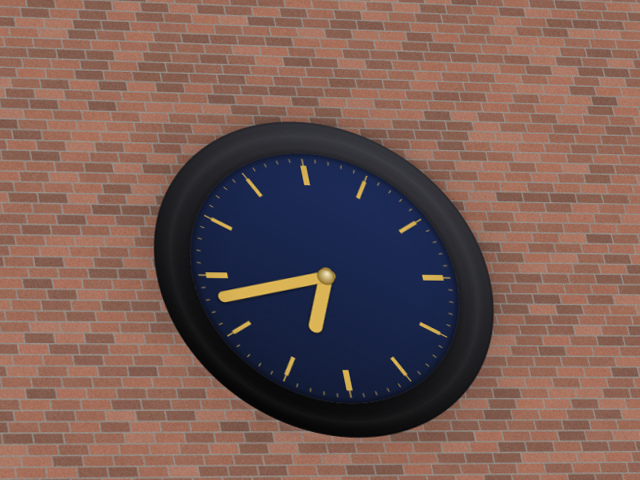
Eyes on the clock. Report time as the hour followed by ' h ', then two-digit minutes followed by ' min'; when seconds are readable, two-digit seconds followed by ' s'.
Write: 6 h 43 min
